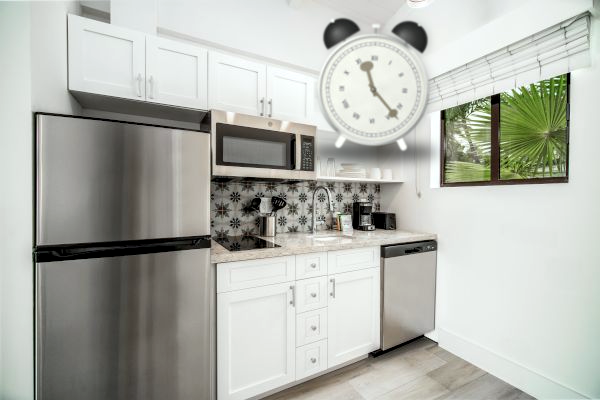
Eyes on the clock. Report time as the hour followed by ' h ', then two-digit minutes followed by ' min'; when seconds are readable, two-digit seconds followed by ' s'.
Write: 11 h 23 min
